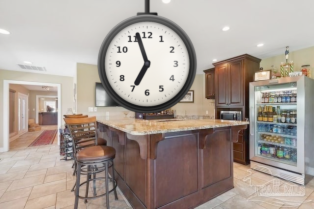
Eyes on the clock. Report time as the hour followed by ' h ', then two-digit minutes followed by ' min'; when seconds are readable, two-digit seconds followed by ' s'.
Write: 6 h 57 min
